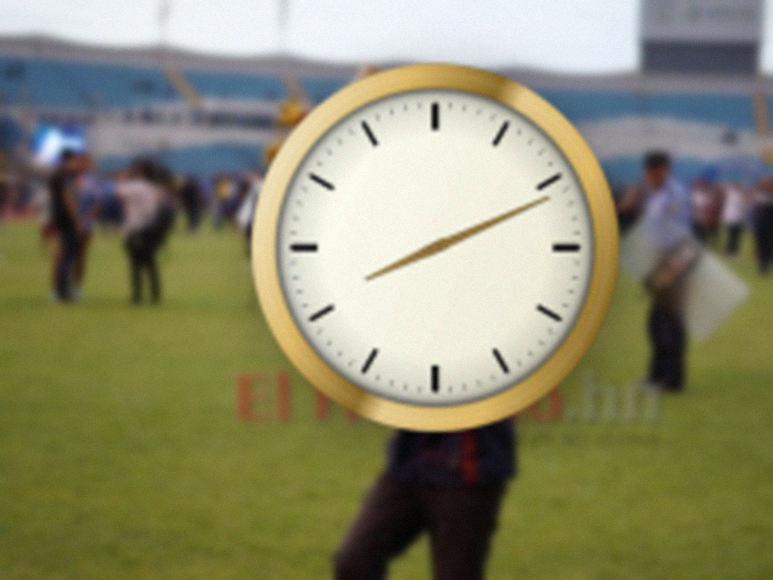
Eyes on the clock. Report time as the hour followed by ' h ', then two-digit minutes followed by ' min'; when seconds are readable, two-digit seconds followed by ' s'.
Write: 8 h 11 min
